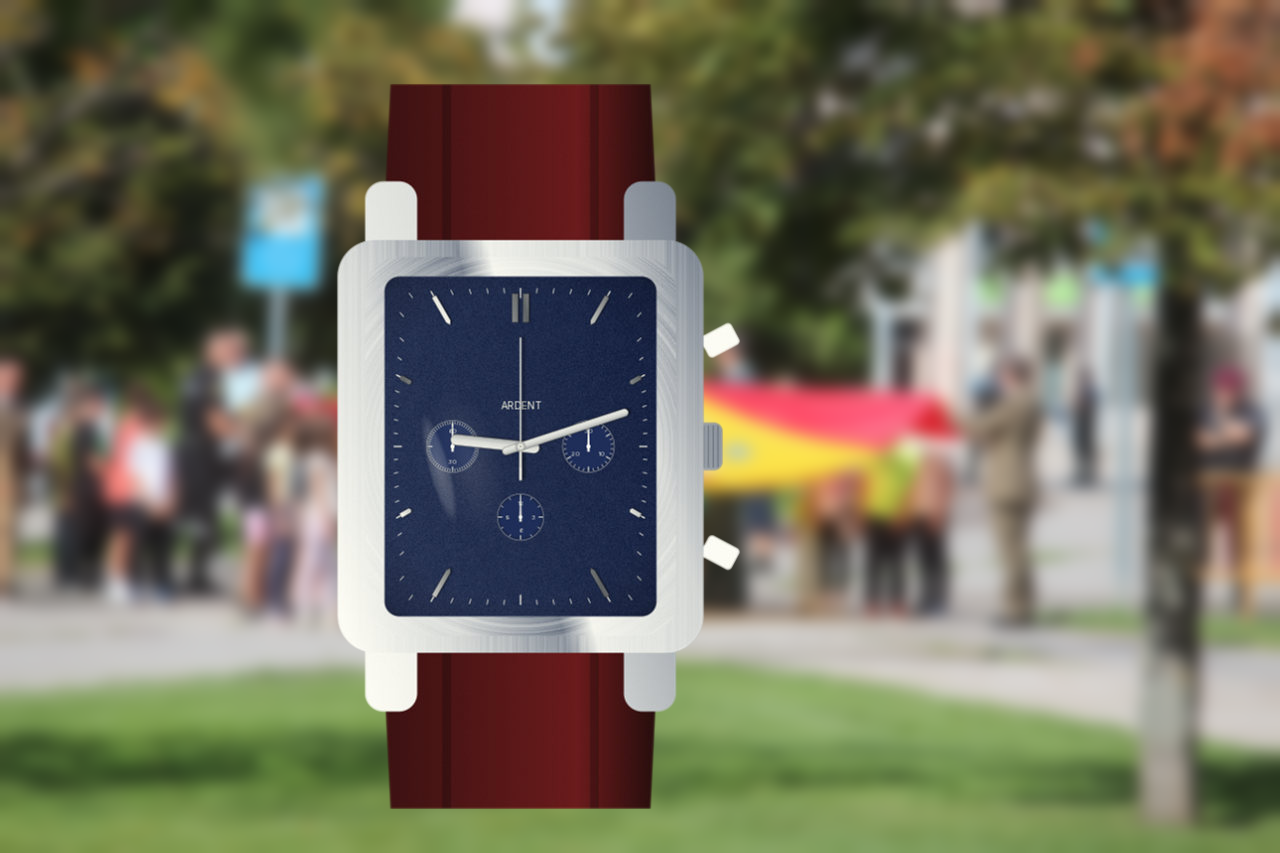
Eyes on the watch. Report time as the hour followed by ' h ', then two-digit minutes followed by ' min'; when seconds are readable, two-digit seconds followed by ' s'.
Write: 9 h 12 min
